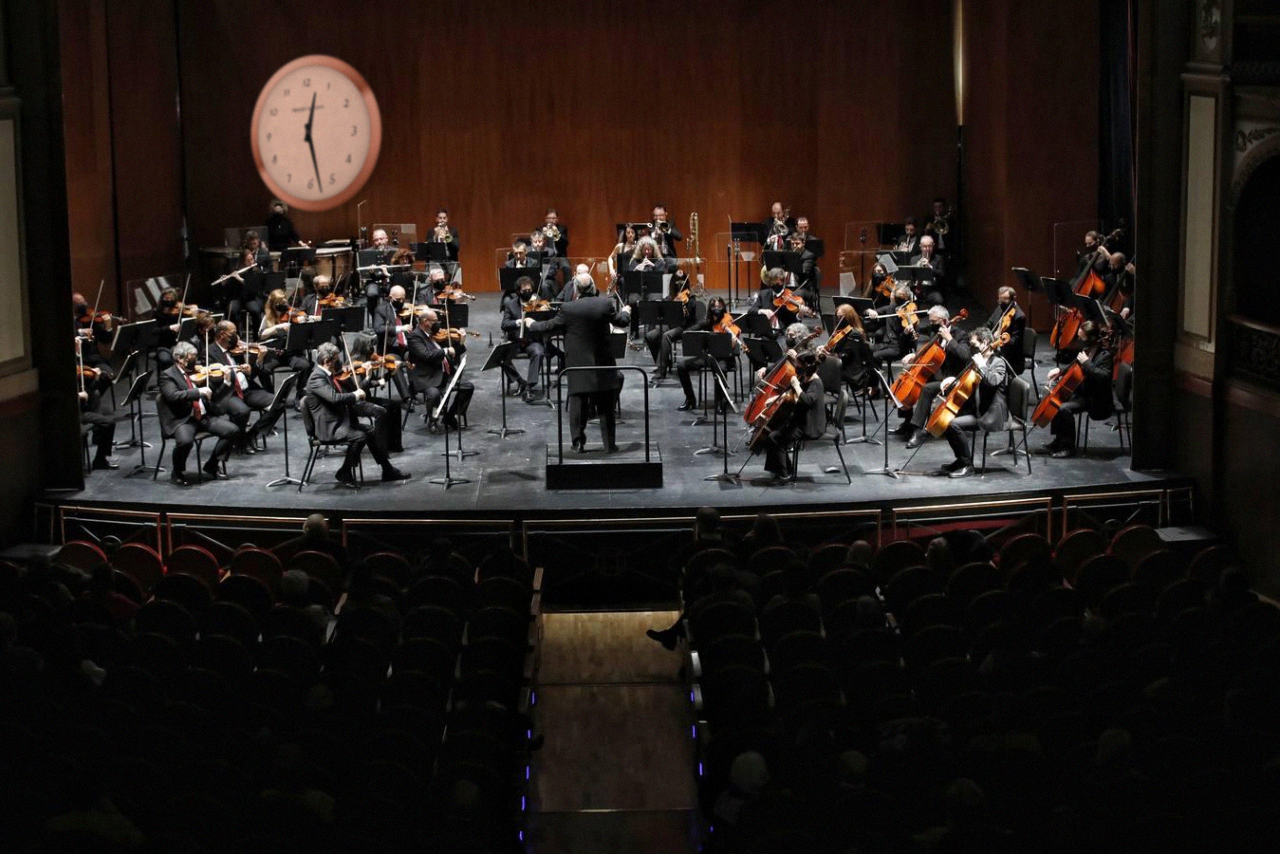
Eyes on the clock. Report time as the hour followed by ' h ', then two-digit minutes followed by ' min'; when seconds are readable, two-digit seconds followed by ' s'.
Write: 12 h 28 min
